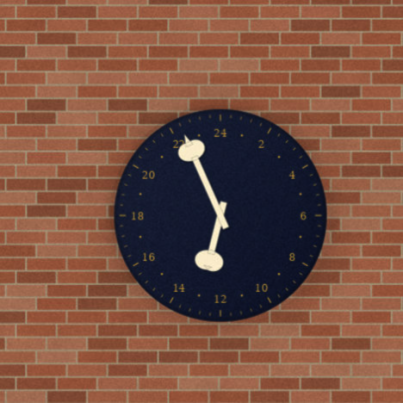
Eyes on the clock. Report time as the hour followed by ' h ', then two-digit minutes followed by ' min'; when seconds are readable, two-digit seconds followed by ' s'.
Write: 12 h 56 min
